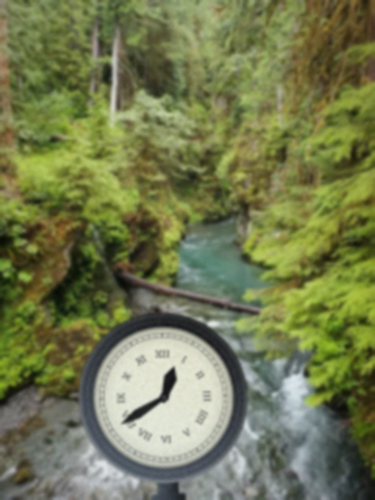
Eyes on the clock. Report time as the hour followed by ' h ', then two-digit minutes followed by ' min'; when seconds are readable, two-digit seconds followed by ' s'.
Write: 12 h 40 min
